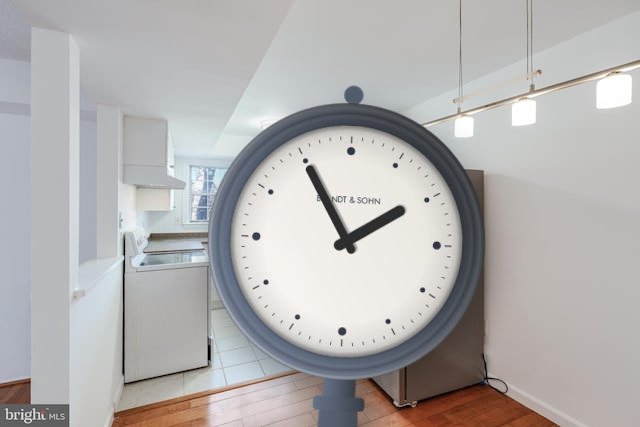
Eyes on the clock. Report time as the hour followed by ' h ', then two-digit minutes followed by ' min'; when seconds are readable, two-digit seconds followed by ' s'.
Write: 1 h 55 min
